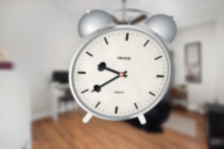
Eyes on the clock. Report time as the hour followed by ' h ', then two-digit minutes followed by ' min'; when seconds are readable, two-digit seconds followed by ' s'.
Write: 9 h 39 min
